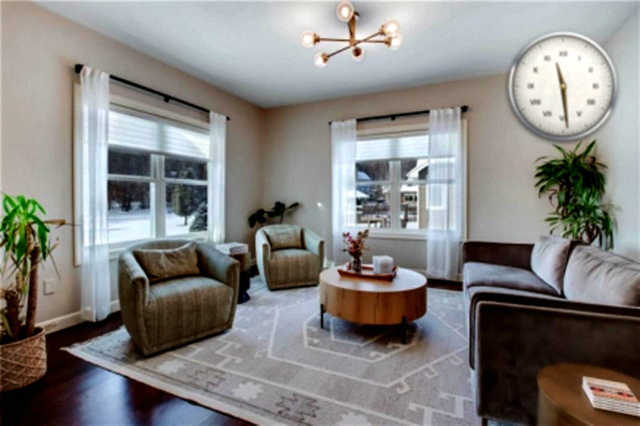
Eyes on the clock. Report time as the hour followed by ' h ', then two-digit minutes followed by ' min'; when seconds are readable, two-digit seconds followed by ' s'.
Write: 11 h 29 min
